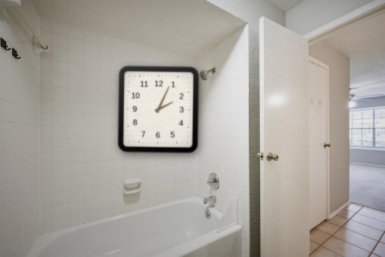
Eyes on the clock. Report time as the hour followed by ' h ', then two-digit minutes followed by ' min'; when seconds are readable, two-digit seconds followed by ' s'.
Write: 2 h 04 min
